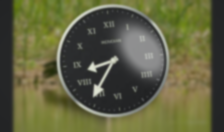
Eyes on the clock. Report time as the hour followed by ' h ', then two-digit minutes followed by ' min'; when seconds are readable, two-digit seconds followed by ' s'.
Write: 8 h 36 min
